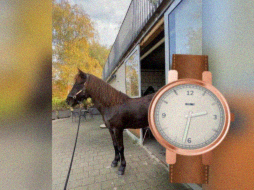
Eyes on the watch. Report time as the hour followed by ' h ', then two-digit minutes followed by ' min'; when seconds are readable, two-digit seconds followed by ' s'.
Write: 2 h 32 min
